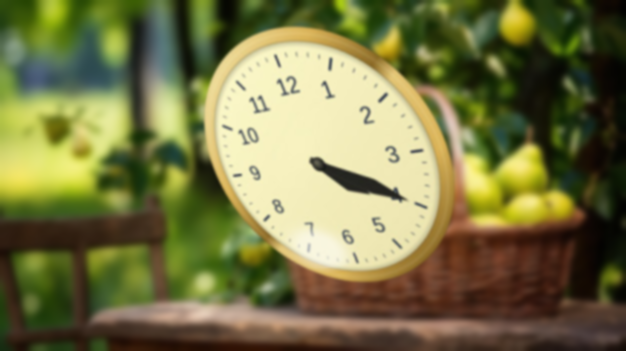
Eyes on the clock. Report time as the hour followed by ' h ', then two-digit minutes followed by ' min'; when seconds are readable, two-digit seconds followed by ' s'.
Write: 4 h 20 min
